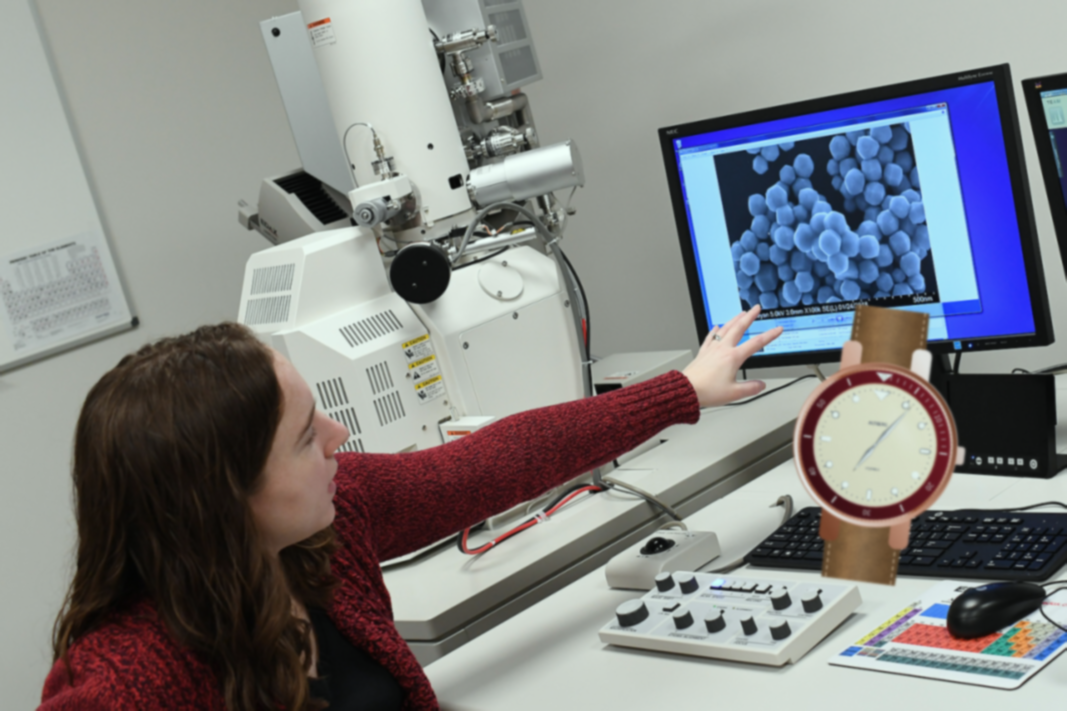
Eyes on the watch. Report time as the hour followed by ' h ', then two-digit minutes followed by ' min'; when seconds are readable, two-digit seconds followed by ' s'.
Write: 7 h 06 min
